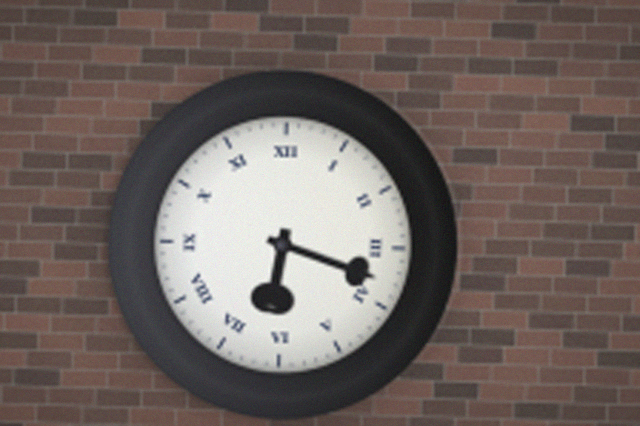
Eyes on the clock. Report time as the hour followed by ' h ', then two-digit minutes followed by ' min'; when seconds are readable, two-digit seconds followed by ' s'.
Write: 6 h 18 min
